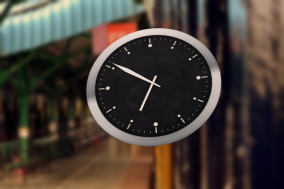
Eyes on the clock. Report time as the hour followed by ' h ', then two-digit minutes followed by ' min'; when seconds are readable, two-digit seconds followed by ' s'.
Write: 6 h 51 min
